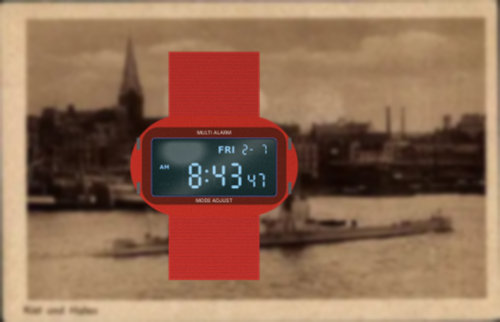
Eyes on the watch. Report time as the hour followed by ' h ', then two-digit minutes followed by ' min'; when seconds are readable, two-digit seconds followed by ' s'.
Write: 8 h 43 min 47 s
